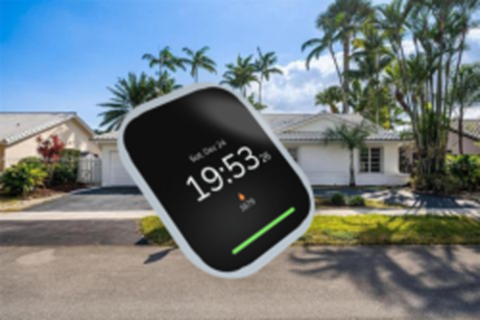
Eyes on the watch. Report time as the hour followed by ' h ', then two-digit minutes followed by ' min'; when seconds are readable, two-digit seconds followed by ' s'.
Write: 19 h 53 min
